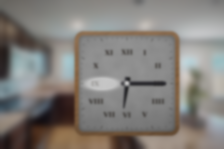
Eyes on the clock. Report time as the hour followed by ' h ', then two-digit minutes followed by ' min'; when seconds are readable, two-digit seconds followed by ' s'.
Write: 6 h 15 min
